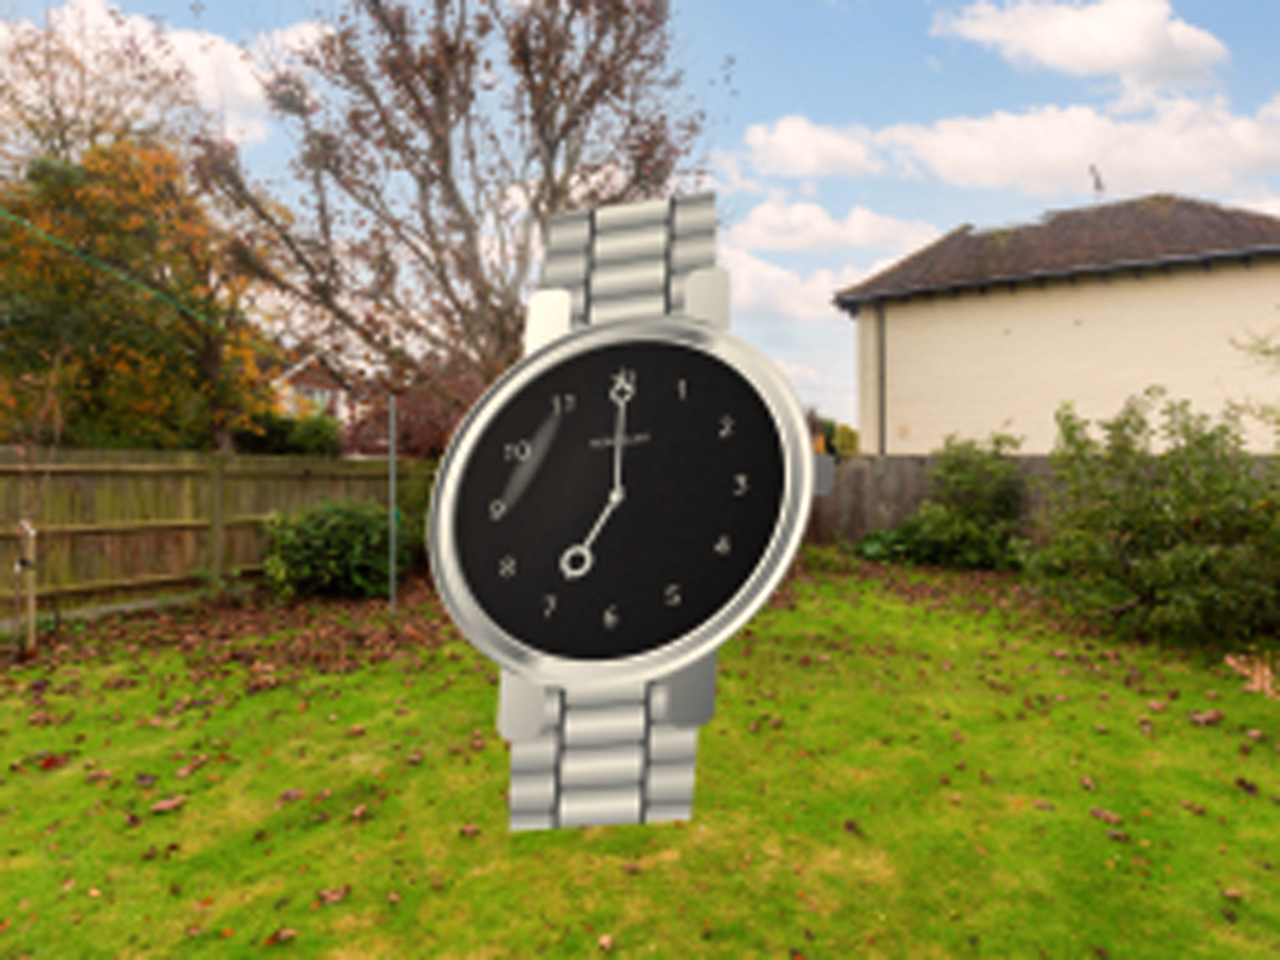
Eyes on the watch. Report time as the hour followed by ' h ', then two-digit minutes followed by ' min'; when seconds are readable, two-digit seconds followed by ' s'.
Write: 7 h 00 min
